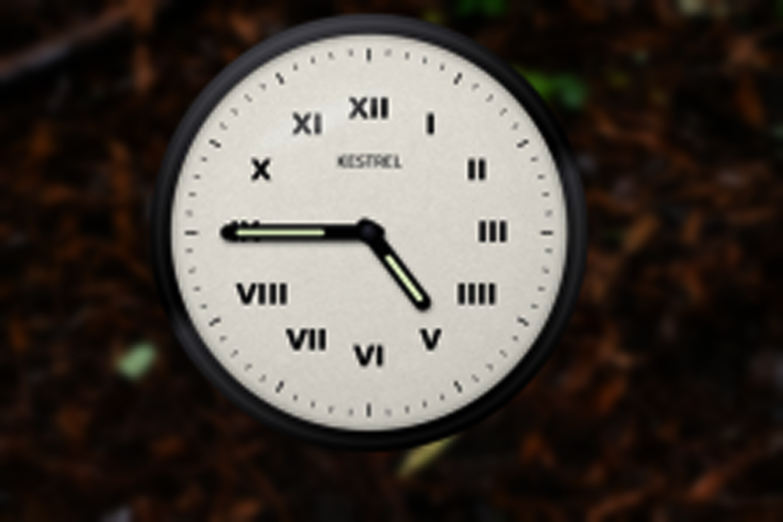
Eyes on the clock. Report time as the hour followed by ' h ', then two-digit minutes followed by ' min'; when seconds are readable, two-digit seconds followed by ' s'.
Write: 4 h 45 min
